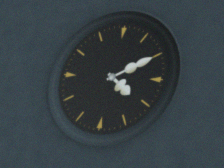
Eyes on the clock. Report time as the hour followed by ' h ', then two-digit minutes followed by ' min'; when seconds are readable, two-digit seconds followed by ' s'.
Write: 4 h 10 min
